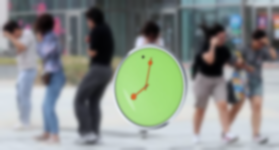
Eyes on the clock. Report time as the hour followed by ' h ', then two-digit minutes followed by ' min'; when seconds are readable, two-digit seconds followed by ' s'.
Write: 8 h 03 min
